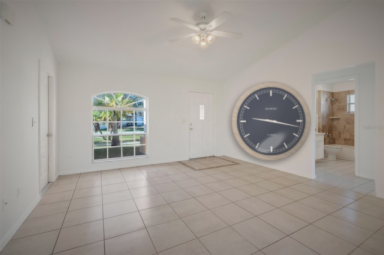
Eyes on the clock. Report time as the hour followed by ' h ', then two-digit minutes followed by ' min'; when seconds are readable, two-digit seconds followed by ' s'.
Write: 9 h 17 min
